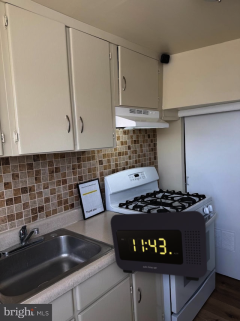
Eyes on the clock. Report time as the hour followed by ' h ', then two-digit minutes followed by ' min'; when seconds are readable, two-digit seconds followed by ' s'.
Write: 11 h 43 min
